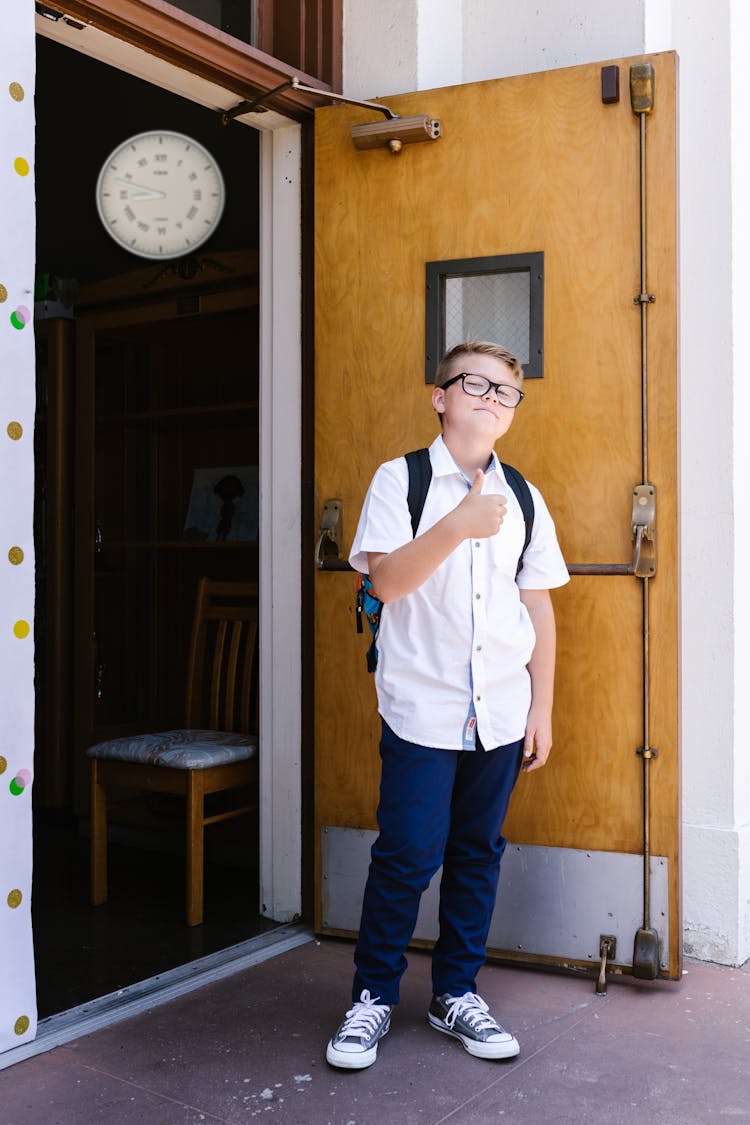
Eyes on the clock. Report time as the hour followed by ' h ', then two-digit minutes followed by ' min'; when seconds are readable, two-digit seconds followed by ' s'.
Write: 8 h 48 min
